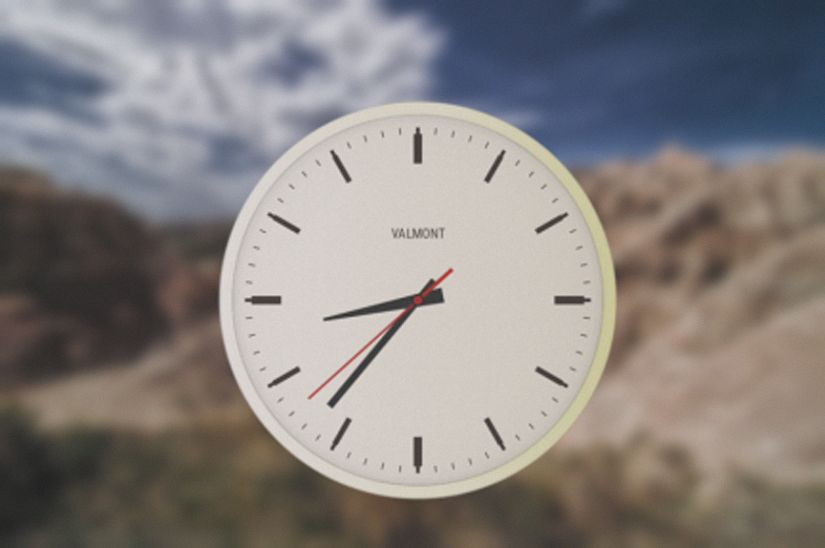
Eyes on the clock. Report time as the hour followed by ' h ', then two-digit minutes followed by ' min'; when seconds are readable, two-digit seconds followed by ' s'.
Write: 8 h 36 min 38 s
